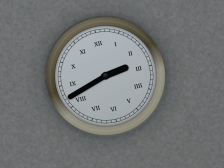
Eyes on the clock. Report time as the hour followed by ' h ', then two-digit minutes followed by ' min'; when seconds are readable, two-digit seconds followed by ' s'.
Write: 2 h 42 min
